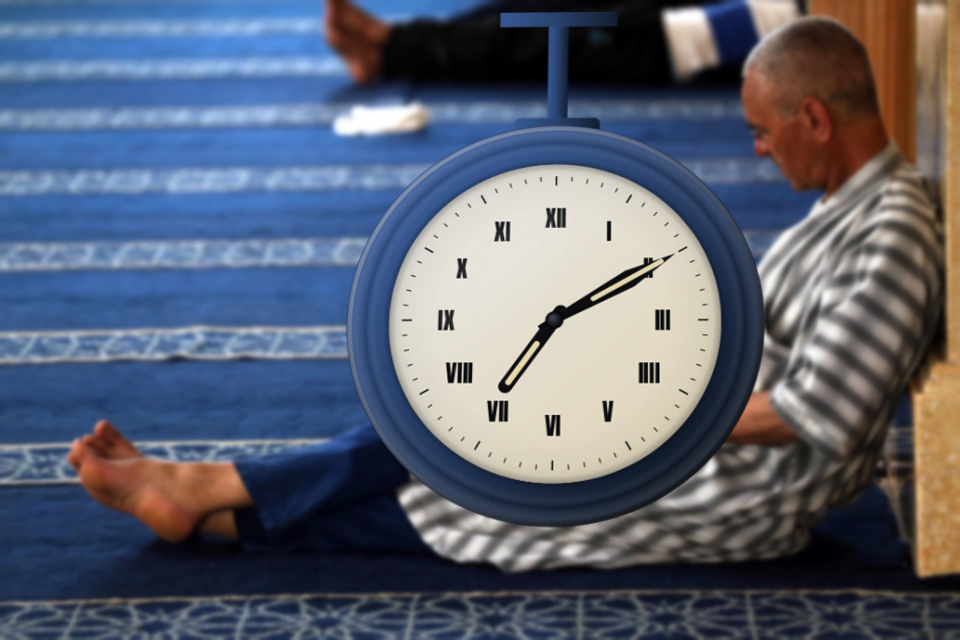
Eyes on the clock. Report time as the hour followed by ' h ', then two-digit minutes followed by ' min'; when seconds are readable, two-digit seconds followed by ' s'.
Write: 7 h 10 min
